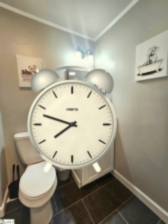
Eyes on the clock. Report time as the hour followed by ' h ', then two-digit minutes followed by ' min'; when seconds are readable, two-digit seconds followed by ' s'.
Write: 7 h 48 min
